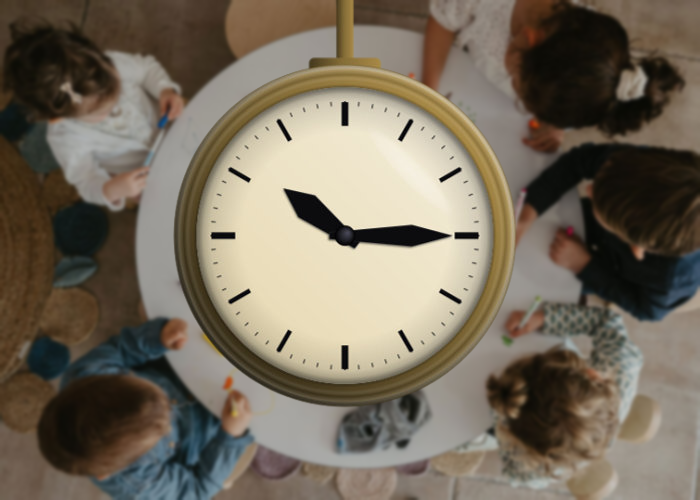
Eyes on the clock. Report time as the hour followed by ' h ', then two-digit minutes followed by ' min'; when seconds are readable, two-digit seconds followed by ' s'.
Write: 10 h 15 min
